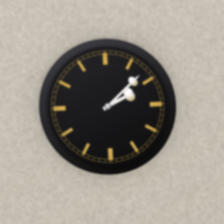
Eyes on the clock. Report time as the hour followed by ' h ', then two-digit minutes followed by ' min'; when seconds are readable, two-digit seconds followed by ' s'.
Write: 2 h 08 min
